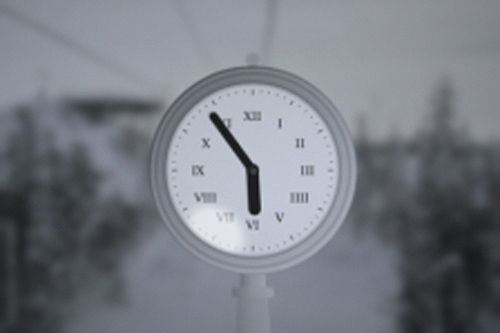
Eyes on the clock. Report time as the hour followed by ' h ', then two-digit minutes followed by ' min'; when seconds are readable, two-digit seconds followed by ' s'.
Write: 5 h 54 min
